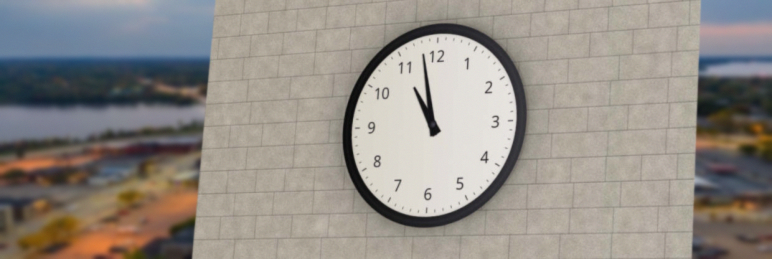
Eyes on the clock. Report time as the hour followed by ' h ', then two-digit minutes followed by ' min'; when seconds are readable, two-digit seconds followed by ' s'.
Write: 10 h 58 min
